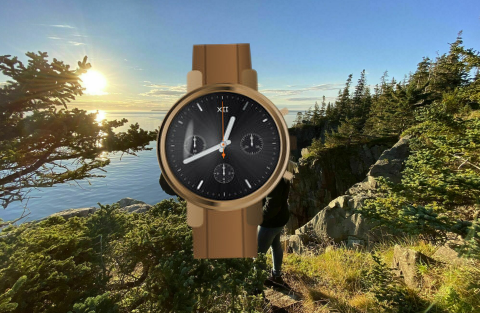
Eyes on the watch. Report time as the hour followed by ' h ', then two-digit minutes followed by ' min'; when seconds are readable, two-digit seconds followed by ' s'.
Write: 12 h 41 min
